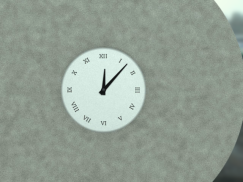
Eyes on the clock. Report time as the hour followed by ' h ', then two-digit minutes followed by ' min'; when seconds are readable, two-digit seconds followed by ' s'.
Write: 12 h 07 min
